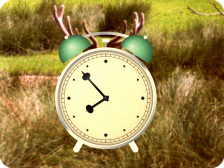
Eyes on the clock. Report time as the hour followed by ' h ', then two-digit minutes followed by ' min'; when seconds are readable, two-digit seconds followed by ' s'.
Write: 7 h 53 min
